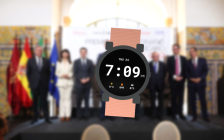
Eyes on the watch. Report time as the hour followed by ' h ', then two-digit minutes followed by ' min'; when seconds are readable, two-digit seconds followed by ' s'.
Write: 7 h 09 min
